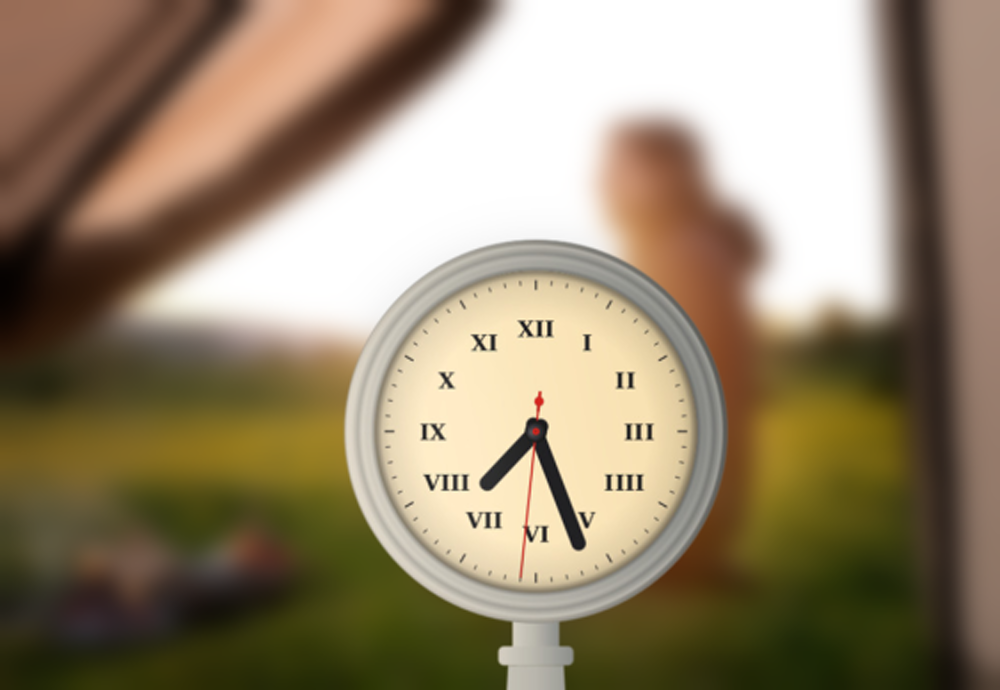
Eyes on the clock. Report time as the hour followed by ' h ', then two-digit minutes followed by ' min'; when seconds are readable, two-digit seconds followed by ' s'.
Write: 7 h 26 min 31 s
